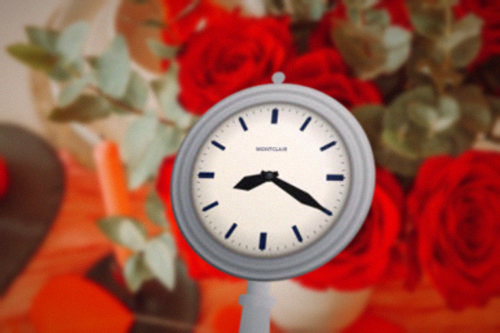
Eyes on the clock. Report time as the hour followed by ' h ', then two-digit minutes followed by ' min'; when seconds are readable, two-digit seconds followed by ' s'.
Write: 8 h 20 min
